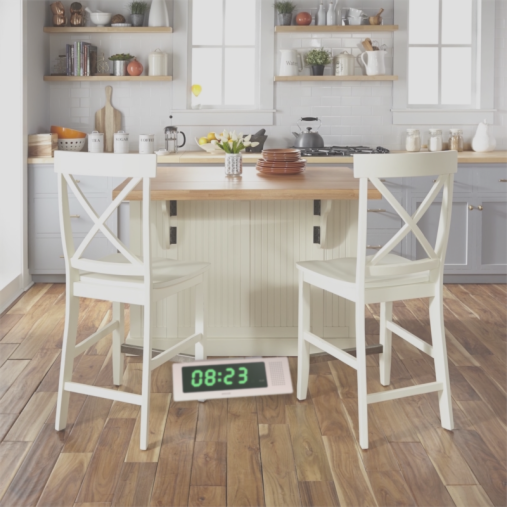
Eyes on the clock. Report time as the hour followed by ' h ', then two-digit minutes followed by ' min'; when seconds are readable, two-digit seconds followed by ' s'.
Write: 8 h 23 min
